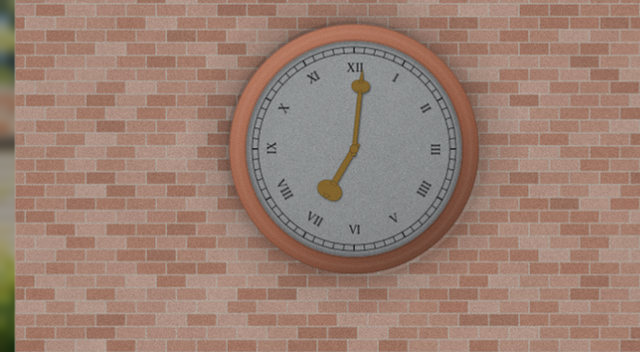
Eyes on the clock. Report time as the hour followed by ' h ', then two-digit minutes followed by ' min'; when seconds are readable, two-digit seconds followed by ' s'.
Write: 7 h 01 min
